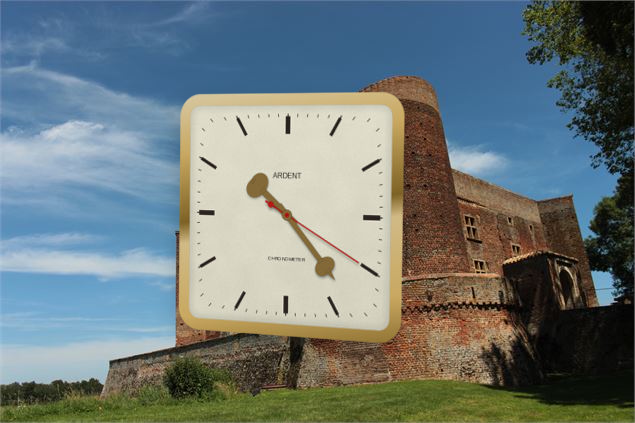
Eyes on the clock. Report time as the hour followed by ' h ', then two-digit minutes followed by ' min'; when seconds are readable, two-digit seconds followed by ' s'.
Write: 10 h 23 min 20 s
